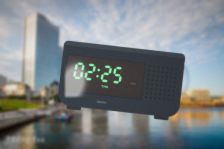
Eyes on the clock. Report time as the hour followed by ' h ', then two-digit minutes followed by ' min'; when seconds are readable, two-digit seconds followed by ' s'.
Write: 2 h 25 min
